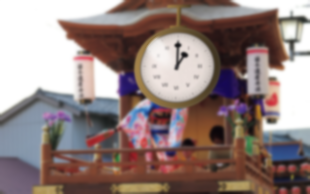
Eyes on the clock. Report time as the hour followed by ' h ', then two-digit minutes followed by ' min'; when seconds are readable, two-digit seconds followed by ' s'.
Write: 1 h 00 min
